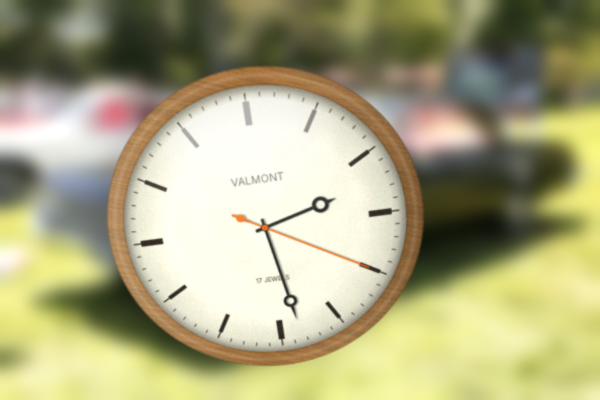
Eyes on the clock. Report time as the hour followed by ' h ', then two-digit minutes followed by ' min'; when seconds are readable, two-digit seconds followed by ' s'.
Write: 2 h 28 min 20 s
